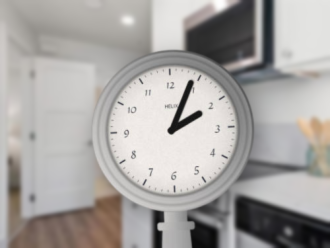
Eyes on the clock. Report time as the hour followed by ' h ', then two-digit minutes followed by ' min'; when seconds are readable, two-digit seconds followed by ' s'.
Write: 2 h 04 min
